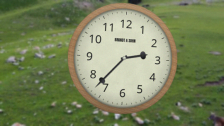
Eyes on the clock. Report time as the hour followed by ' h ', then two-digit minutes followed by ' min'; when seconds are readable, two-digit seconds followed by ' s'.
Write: 2 h 37 min
